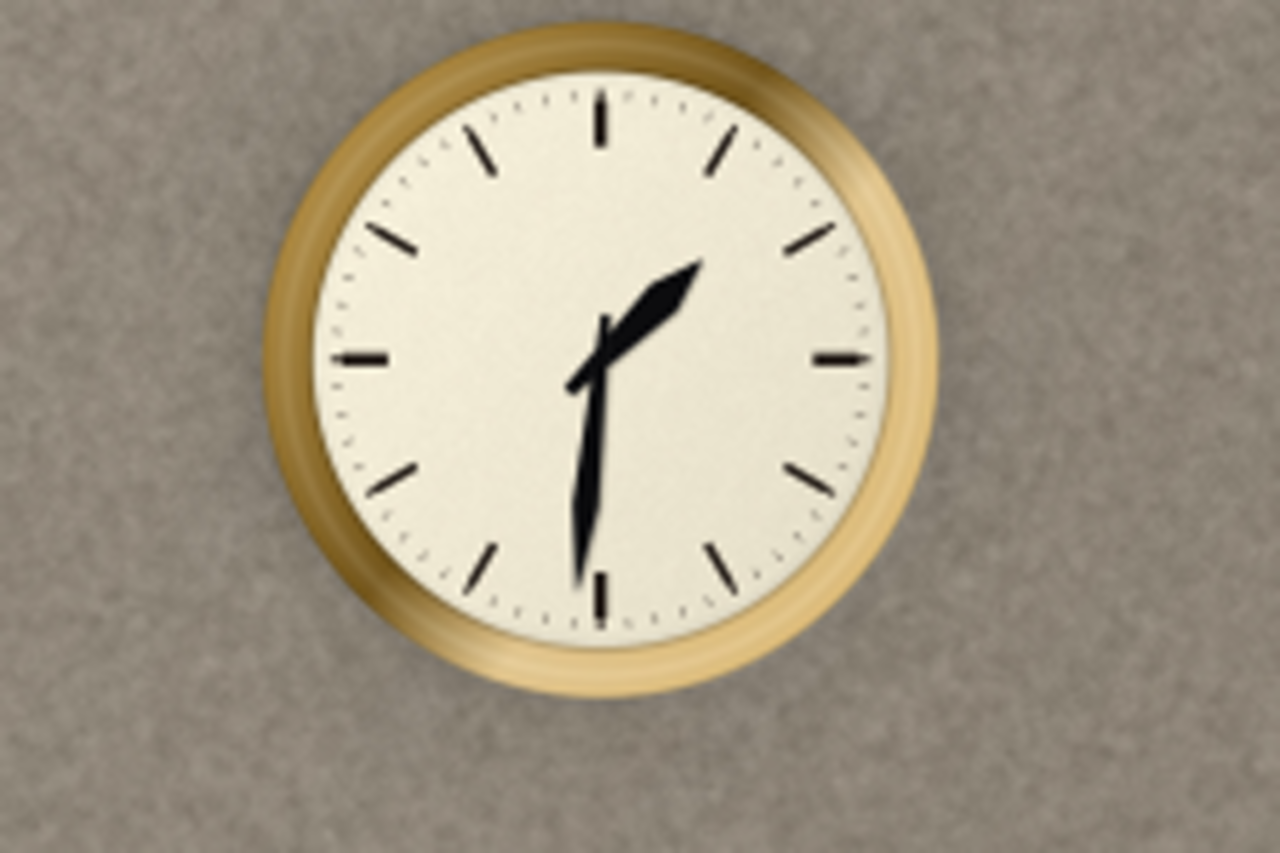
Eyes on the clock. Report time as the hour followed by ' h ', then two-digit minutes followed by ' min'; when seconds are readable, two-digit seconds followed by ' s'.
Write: 1 h 31 min
